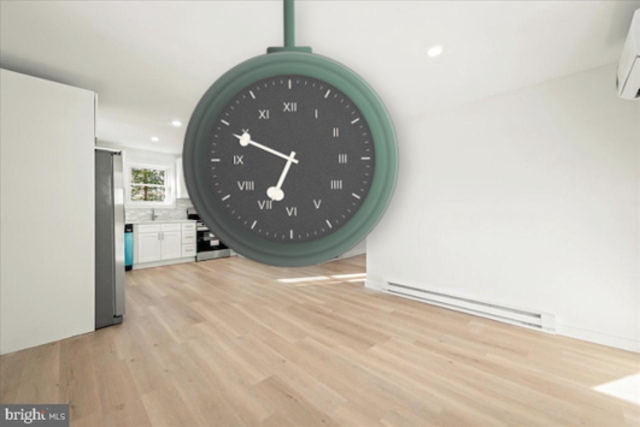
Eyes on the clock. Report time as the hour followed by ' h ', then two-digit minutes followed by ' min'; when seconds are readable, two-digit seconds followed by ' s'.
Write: 6 h 49 min
